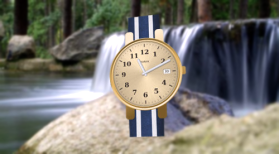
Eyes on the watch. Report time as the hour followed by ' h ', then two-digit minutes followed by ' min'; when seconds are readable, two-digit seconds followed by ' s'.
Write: 11 h 11 min
